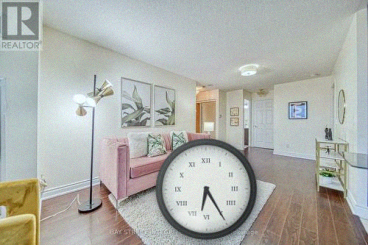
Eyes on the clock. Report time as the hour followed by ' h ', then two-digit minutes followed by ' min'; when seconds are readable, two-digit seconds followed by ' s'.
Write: 6 h 25 min
